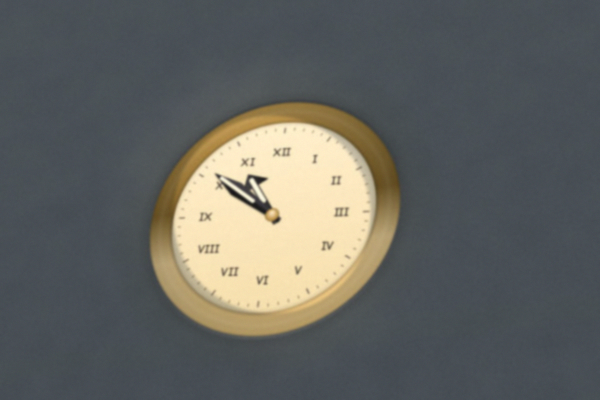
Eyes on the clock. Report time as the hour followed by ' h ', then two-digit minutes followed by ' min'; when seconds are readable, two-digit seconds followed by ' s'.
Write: 10 h 51 min
